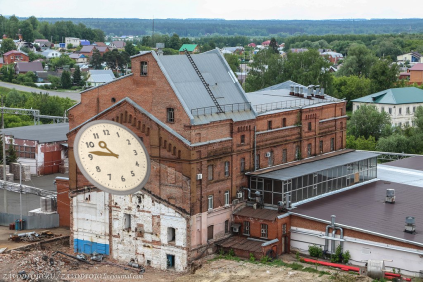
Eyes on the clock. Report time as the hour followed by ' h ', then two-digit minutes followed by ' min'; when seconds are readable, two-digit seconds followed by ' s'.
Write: 10 h 47 min
